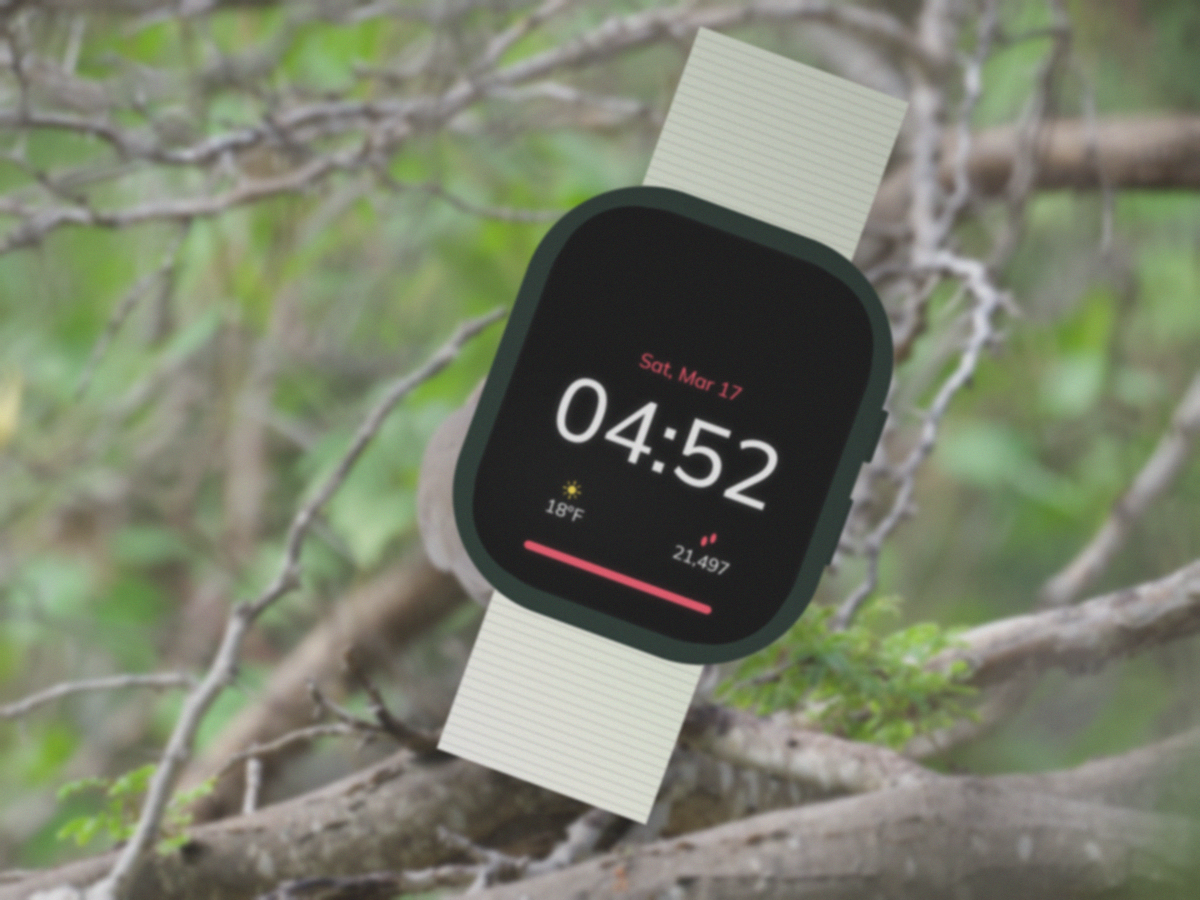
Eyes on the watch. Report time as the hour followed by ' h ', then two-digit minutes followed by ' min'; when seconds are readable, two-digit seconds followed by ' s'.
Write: 4 h 52 min
